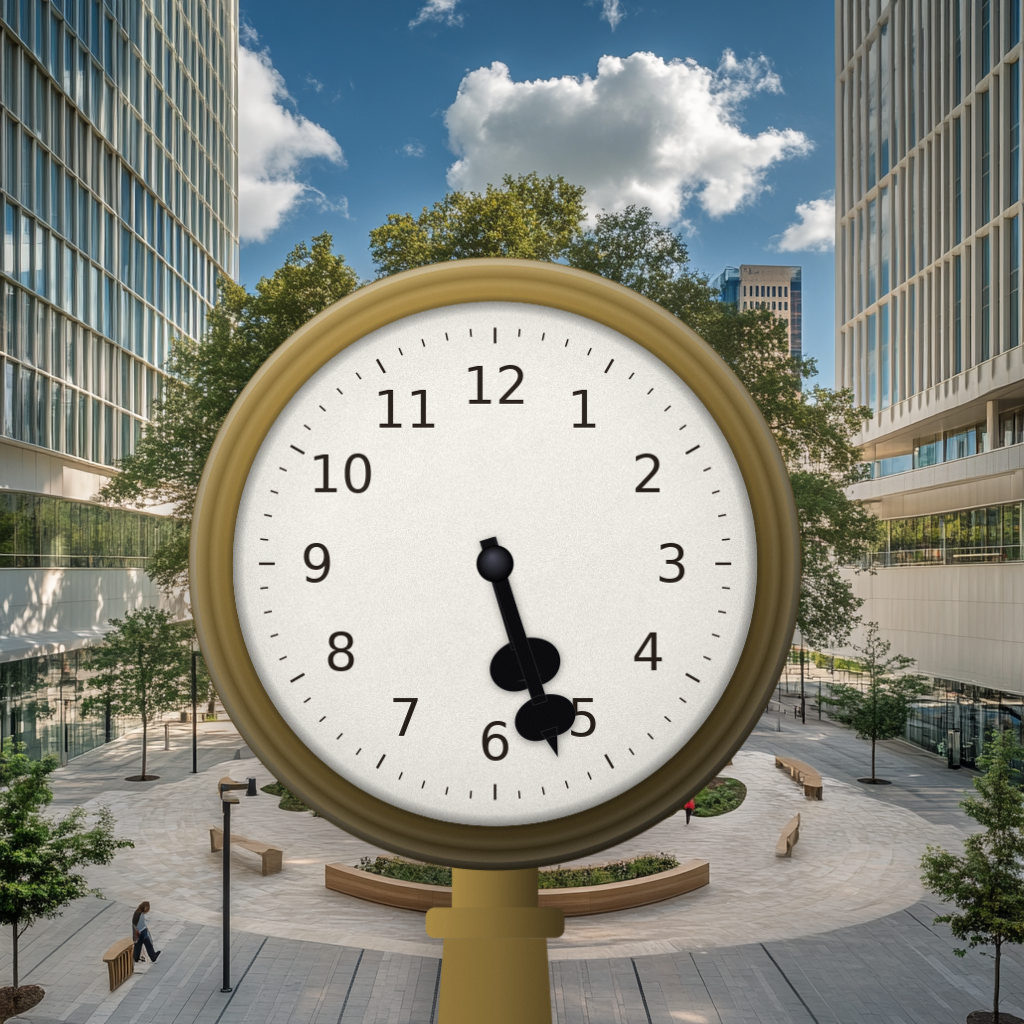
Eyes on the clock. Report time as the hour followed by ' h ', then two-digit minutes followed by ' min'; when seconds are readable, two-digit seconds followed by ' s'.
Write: 5 h 27 min
